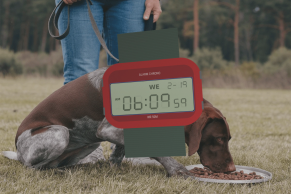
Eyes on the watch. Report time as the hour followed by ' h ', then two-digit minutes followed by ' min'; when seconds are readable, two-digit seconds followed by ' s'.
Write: 6 h 09 min 59 s
